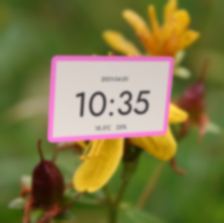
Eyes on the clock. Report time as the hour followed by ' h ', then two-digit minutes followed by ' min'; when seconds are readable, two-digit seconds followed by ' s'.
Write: 10 h 35 min
